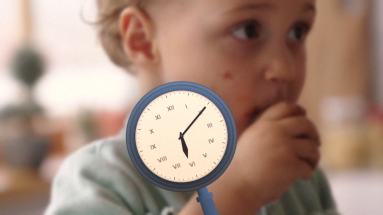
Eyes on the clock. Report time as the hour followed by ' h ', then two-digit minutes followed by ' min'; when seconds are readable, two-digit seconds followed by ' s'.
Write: 6 h 10 min
